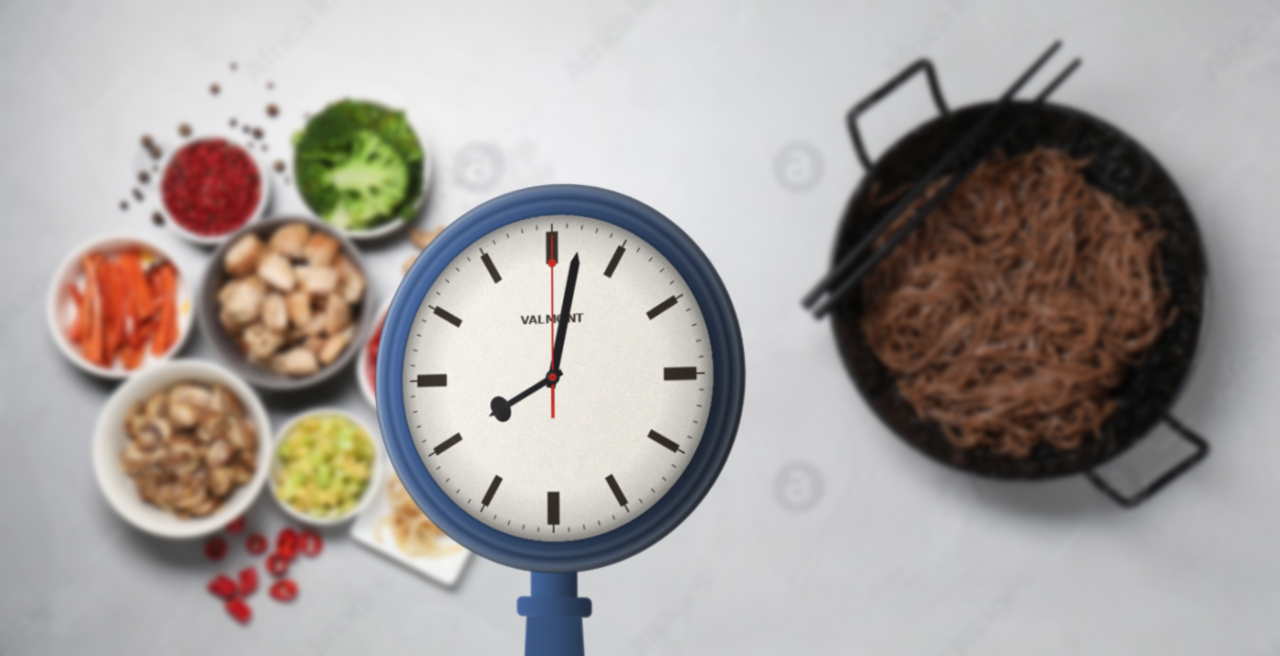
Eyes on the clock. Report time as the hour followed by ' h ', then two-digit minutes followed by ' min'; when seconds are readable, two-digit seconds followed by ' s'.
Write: 8 h 02 min 00 s
